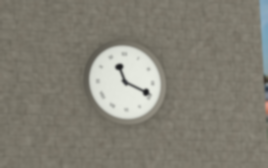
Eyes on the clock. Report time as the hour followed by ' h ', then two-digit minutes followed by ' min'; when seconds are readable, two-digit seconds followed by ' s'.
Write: 11 h 19 min
